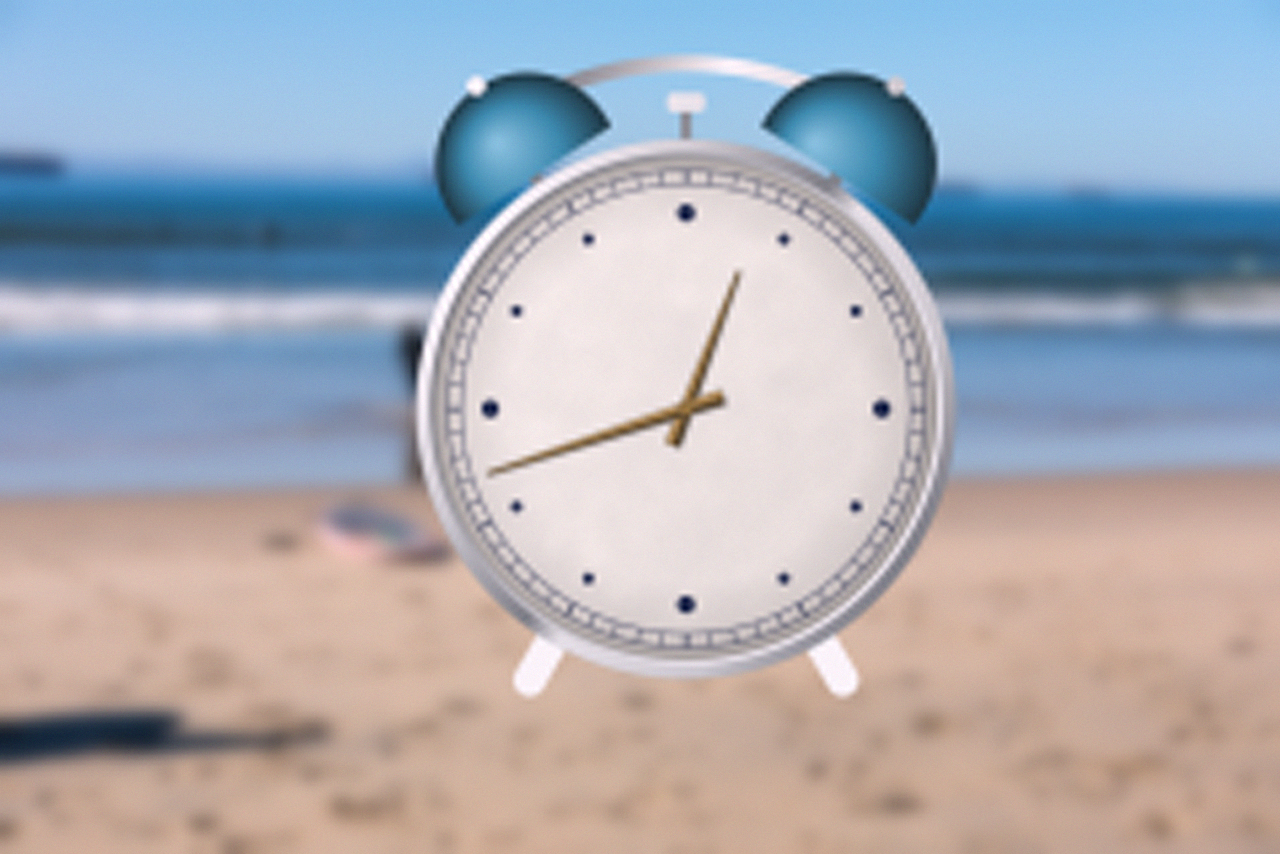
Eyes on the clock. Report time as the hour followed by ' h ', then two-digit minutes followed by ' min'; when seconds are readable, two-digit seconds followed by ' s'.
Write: 12 h 42 min
